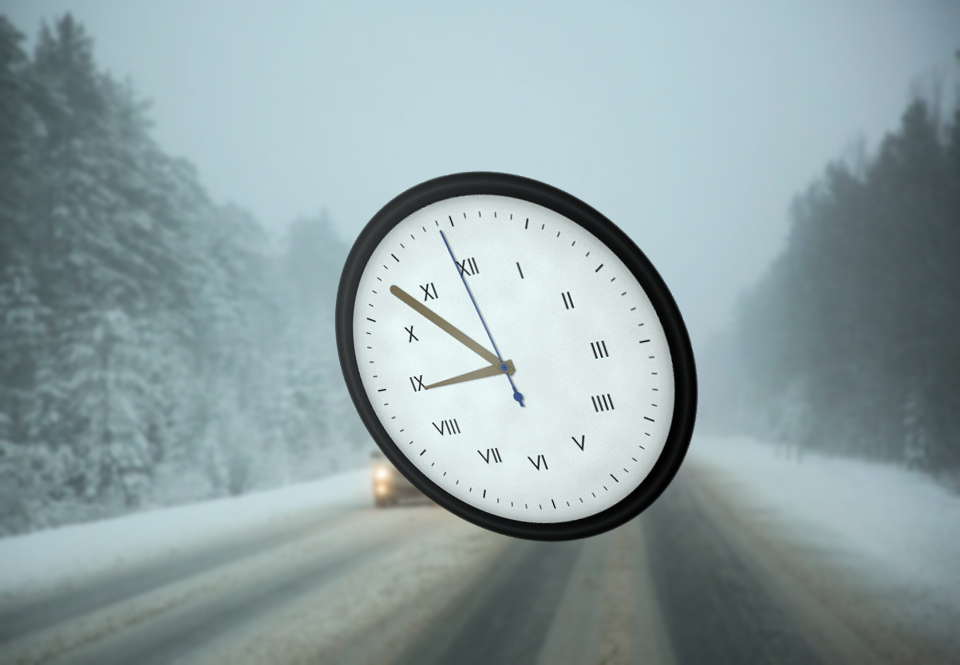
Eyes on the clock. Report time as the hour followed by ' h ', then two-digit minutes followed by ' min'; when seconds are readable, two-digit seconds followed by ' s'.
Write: 8 h 52 min 59 s
